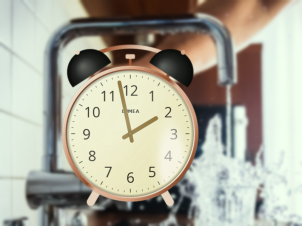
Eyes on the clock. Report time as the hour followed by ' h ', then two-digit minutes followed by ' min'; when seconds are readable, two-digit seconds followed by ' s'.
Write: 1 h 58 min
